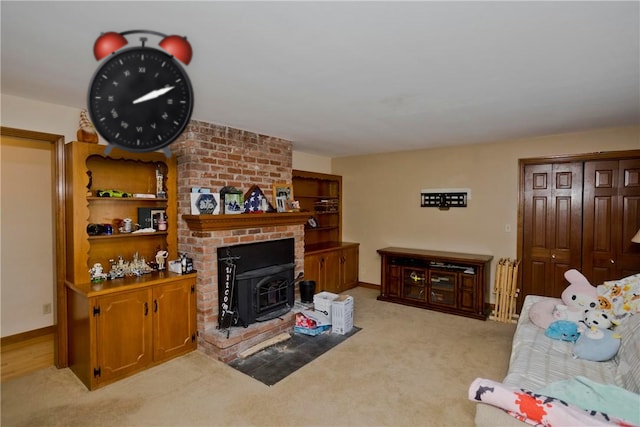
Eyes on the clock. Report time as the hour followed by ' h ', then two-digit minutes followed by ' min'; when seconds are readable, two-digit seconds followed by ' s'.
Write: 2 h 11 min
